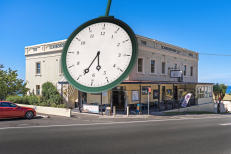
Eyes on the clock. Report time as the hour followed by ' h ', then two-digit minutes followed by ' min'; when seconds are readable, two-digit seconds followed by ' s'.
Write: 5 h 34 min
